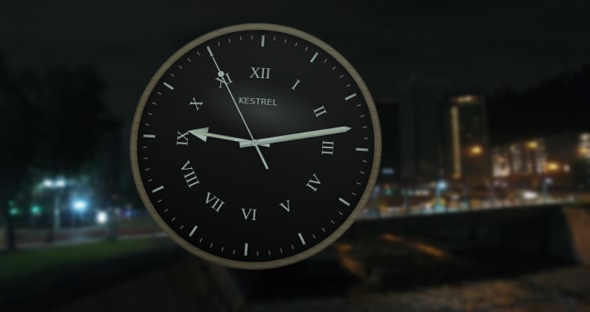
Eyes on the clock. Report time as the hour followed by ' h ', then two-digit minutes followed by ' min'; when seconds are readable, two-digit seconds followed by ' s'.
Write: 9 h 12 min 55 s
